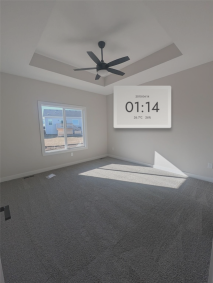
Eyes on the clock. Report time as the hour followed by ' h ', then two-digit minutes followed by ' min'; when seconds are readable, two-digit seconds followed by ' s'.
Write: 1 h 14 min
